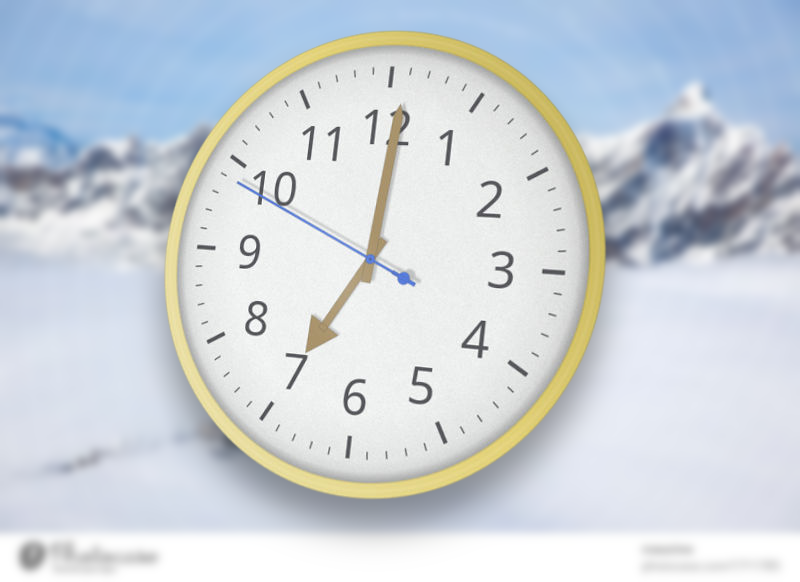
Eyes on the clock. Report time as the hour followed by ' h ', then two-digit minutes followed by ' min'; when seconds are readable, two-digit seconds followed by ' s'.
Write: 7 h 00 min 49 s
